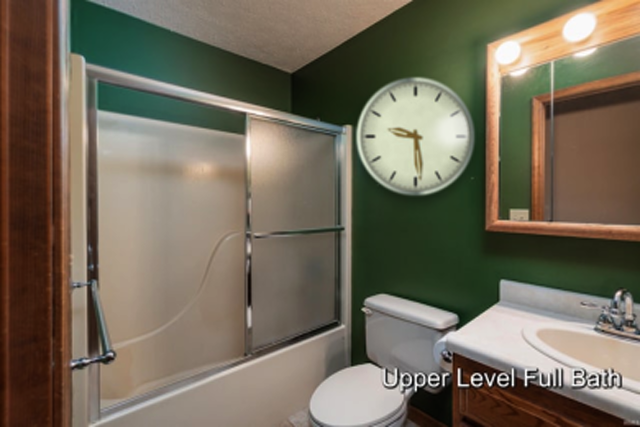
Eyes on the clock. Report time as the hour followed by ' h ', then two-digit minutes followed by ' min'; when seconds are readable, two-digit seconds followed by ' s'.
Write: 9 h 29 min
